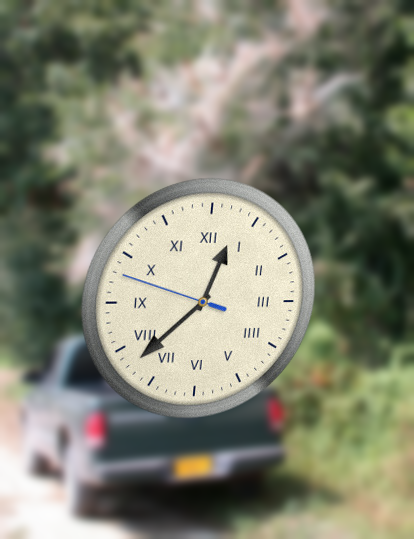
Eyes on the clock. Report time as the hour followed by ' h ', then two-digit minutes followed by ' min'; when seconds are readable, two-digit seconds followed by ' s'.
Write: 12 h 37 min 48 s
